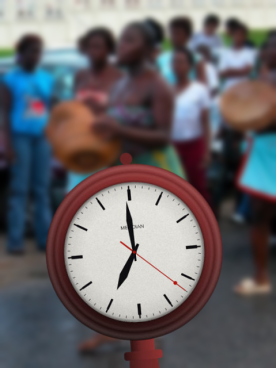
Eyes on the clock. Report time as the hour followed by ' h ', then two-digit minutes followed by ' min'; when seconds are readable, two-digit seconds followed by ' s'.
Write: 6 h 59 min 22 s
